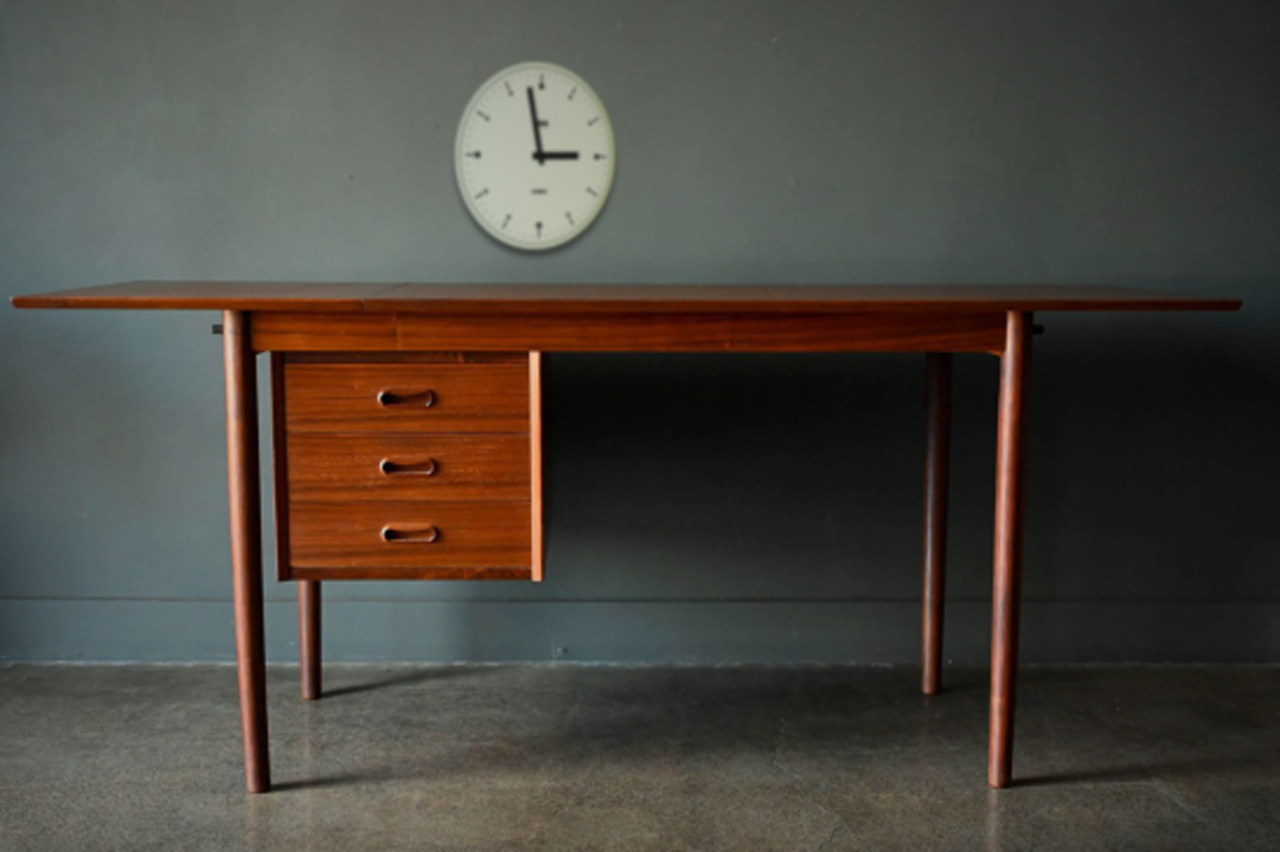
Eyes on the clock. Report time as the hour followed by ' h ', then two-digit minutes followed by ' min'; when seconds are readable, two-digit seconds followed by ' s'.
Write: 2 h 58 min
